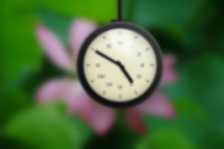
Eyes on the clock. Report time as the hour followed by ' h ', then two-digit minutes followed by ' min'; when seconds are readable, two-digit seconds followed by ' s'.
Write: 4 h 50 min
